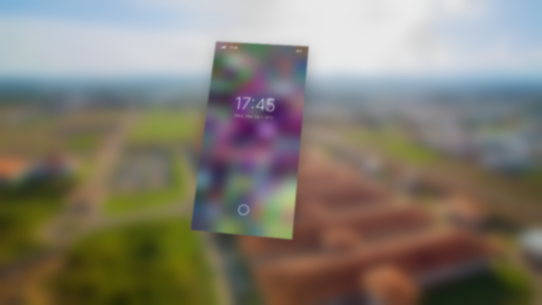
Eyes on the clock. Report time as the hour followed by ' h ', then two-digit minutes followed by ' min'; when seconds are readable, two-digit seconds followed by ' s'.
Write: 17 h 45 min
